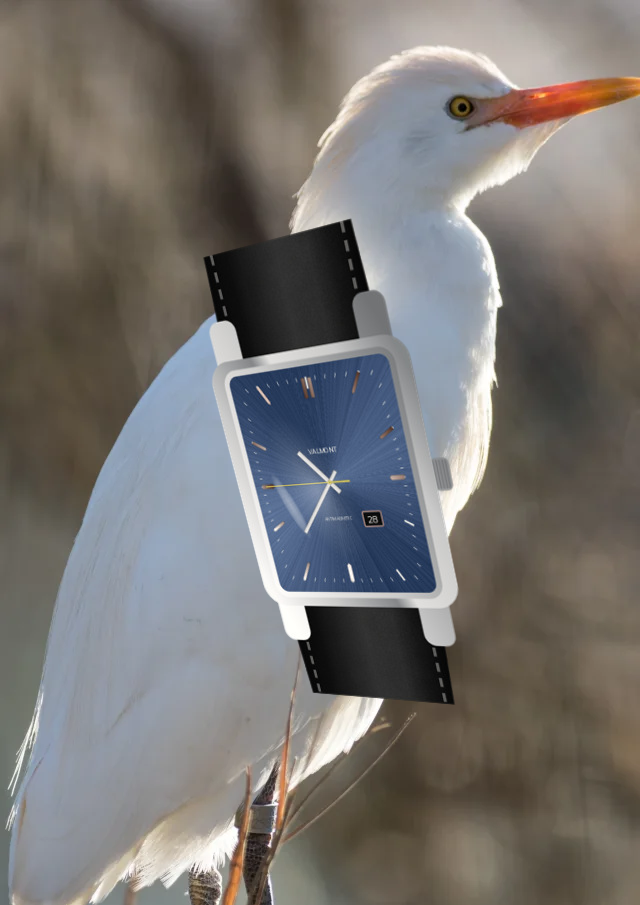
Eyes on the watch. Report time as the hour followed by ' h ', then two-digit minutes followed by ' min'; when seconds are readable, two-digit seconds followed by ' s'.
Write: 10 h 36 min 45 s
